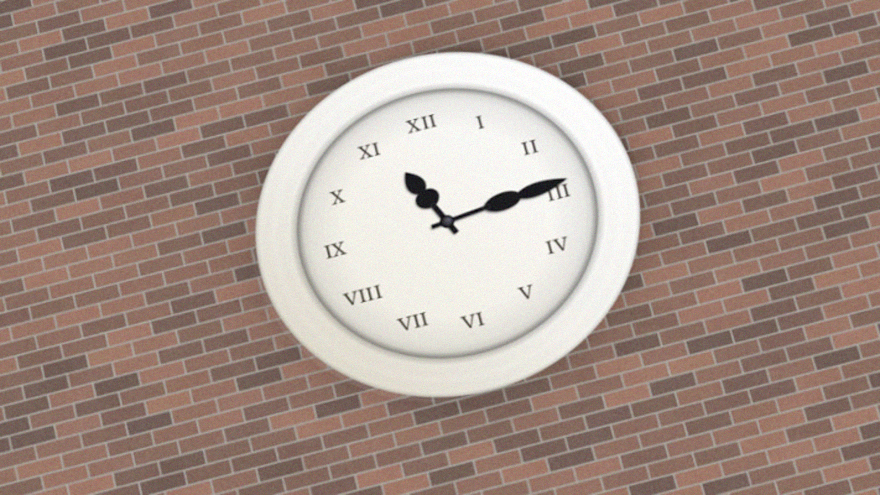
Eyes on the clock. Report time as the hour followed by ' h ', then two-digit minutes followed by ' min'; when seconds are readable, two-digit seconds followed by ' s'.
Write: 11 h 14 min
